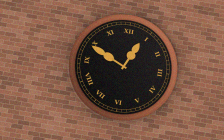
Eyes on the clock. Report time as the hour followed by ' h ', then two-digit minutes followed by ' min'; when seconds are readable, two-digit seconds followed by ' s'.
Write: 12 h 49 min
